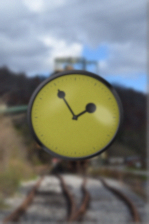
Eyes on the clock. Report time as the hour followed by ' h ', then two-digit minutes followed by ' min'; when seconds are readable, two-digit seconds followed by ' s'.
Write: 1 h 55 min
